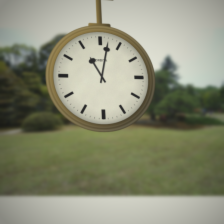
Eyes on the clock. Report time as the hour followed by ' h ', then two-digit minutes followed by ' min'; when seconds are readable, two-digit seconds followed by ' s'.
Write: 11 h 02 min
